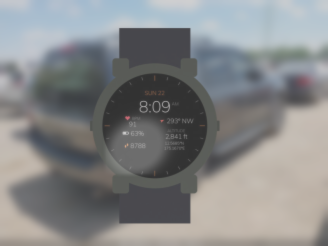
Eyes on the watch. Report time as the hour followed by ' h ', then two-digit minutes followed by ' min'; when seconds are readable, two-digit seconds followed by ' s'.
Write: 8 h 09 min
